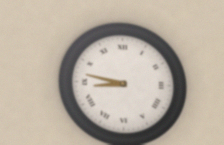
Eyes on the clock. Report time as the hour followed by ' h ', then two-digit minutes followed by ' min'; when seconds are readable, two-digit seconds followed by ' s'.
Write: 8 h 47 min
